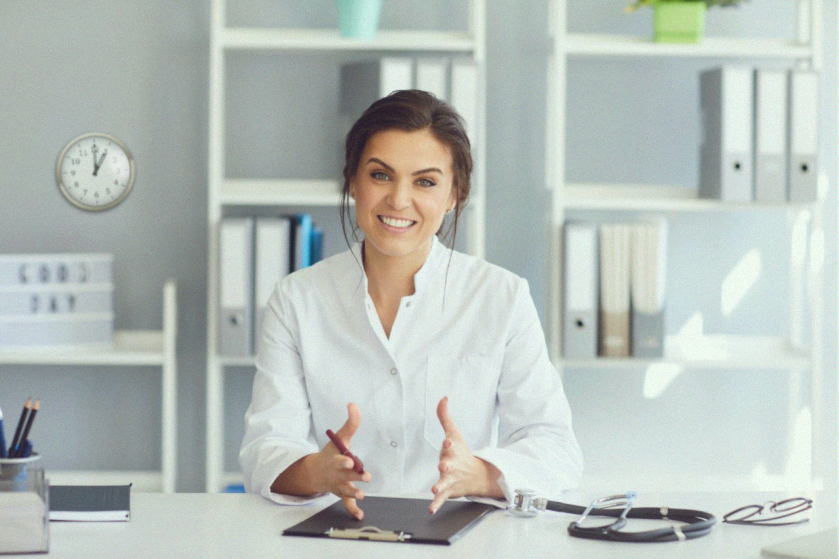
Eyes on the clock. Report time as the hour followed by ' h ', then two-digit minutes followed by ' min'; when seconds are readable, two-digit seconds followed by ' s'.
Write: 1 h 00 min
